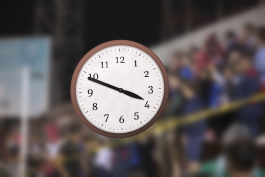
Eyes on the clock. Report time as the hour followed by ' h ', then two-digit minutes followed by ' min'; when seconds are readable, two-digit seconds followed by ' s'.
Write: 3 h 49 min
